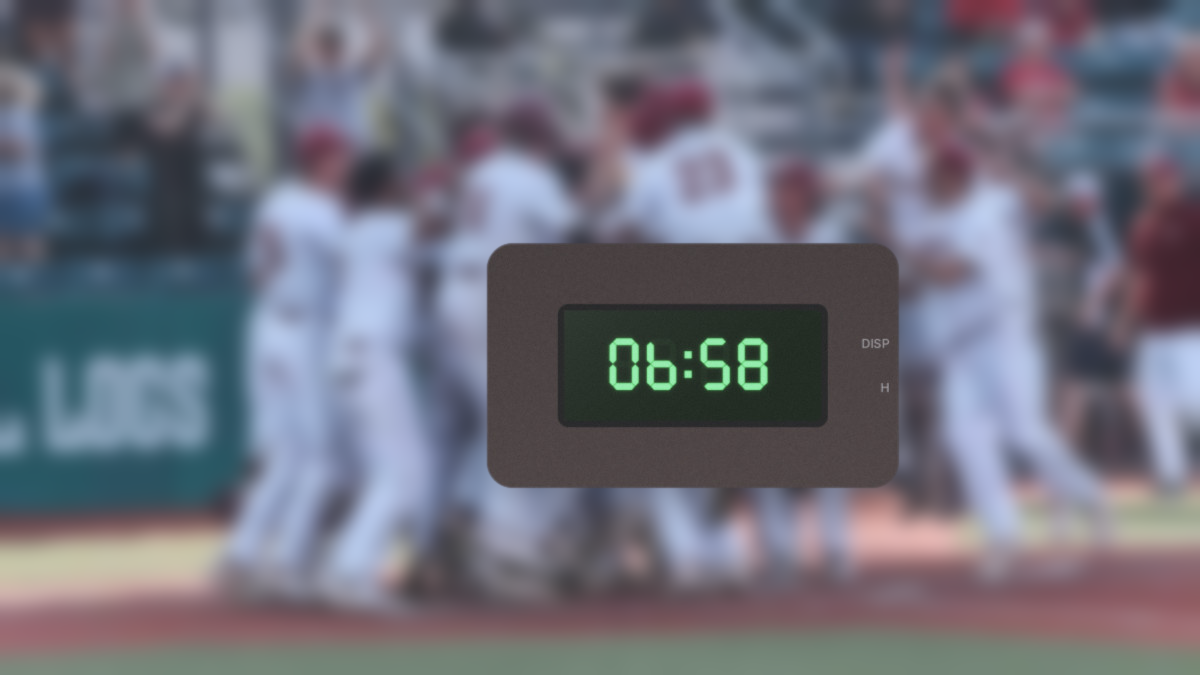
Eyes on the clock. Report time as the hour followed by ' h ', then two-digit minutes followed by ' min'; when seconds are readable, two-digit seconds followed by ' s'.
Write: 6 h 58 min
